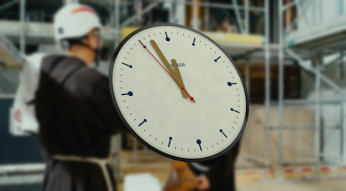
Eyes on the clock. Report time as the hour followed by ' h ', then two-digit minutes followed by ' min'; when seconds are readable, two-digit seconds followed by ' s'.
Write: 11 h 56 min 55 s
